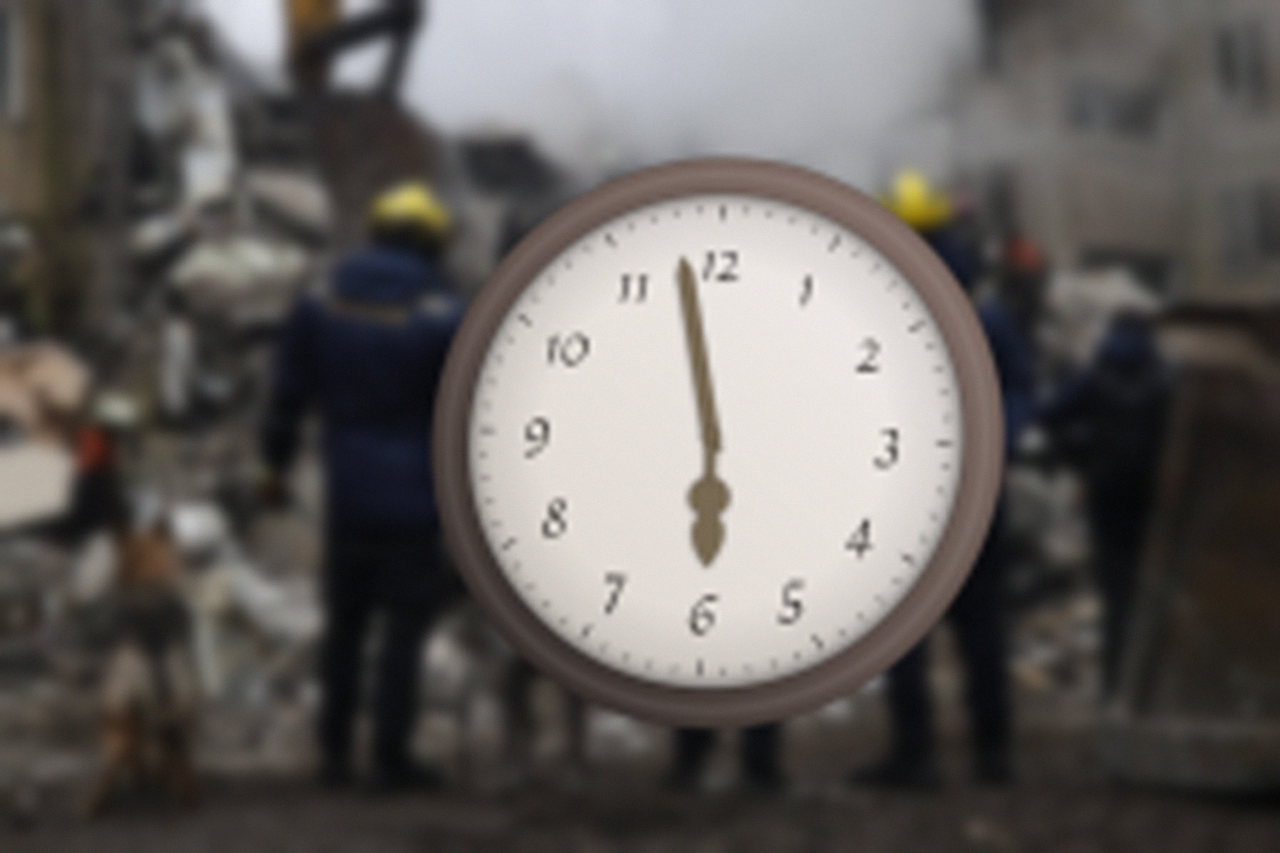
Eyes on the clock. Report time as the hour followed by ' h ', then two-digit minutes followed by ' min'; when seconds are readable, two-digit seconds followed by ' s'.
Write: 5 h 58 min
